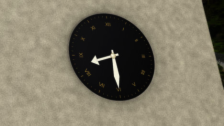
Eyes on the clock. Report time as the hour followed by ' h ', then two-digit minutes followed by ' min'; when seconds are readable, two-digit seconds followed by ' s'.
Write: 8 h 30 min
